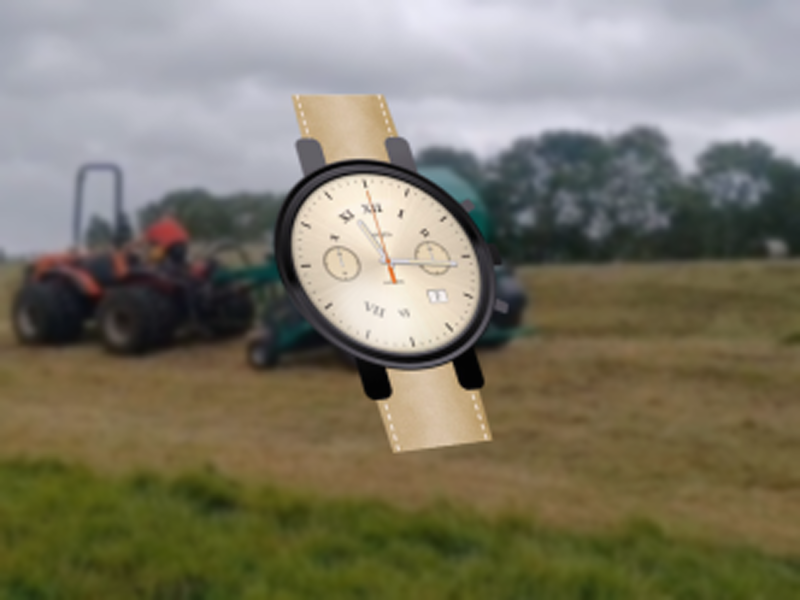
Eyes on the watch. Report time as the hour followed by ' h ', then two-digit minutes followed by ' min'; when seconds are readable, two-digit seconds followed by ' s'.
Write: 11 h 16 min
